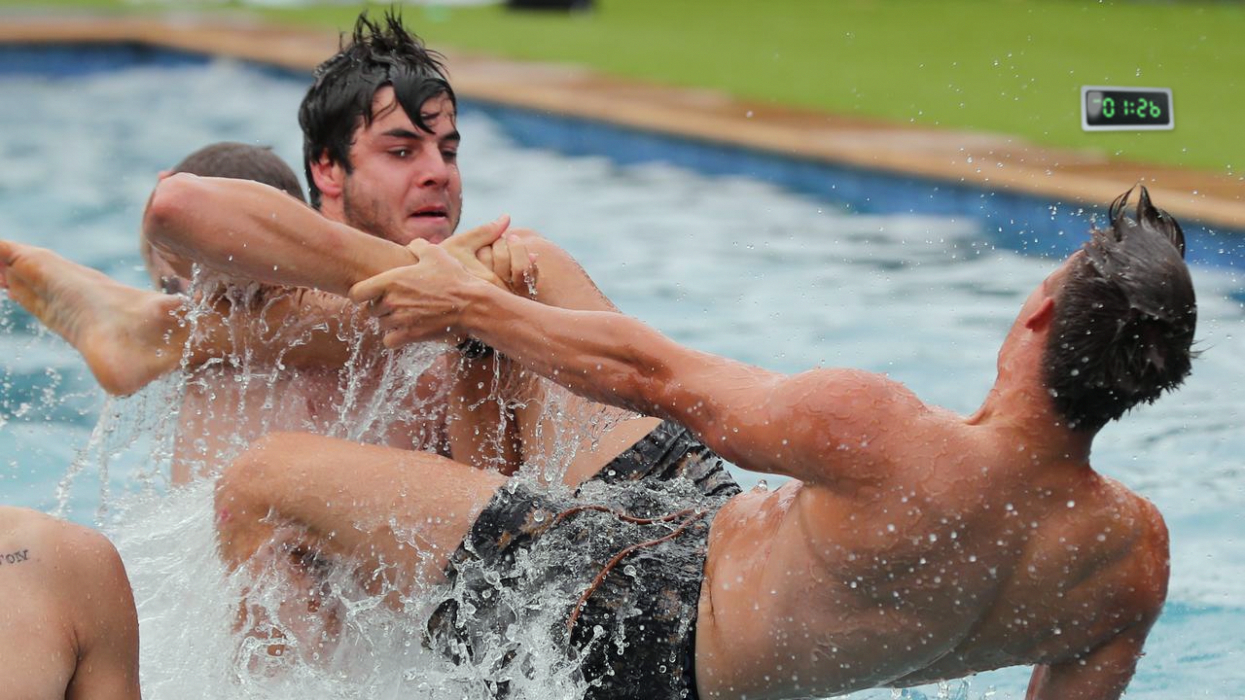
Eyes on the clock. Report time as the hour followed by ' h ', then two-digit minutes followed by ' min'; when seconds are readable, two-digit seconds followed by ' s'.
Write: 1 h 26 min
